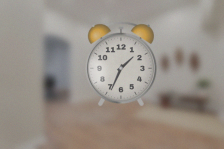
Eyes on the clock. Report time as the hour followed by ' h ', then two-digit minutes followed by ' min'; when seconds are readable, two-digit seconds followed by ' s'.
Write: 1 h 34 min
